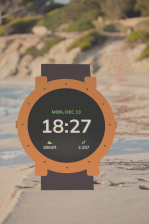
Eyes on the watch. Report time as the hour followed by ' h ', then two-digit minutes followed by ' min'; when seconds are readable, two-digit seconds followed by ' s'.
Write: 18 h 27 min
